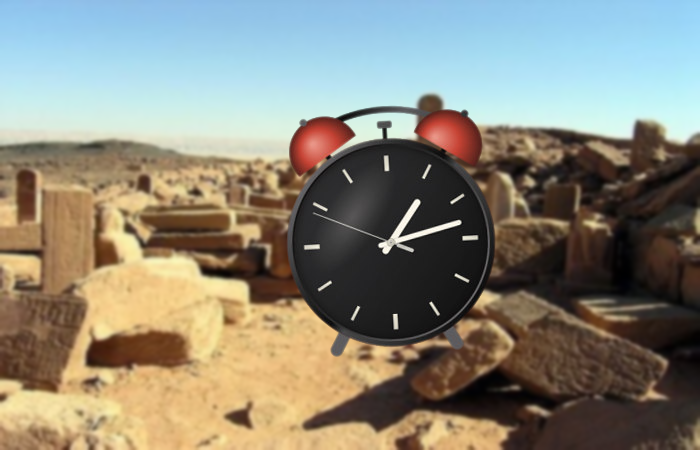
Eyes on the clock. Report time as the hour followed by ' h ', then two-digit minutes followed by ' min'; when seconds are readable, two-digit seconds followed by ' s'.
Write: 1 h 12 min 49 s
